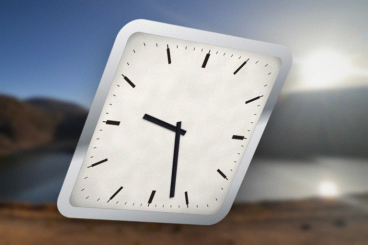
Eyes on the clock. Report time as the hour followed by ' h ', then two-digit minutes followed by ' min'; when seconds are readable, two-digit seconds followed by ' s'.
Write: 9 h 27 min
